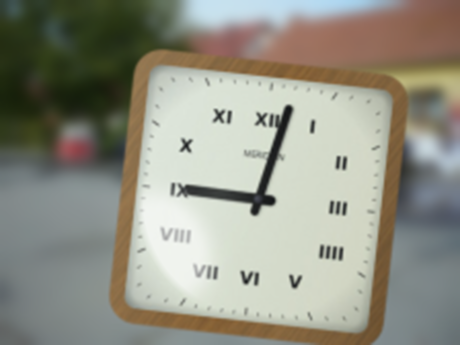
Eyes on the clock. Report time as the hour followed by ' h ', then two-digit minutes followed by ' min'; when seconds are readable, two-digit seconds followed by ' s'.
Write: 9 h 02 min
